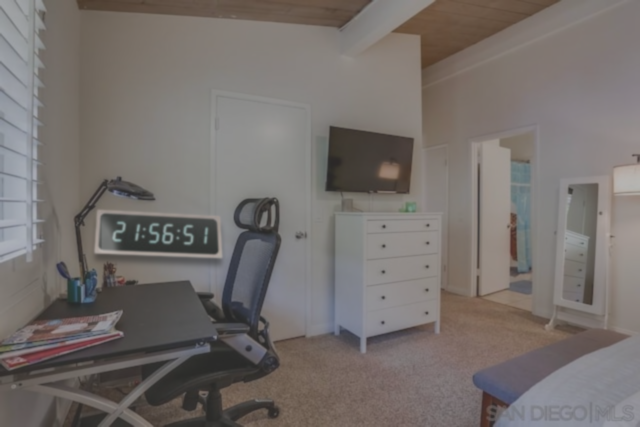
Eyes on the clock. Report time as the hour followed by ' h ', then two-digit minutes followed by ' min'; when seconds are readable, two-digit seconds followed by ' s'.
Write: 21 h 56 min 51 s
